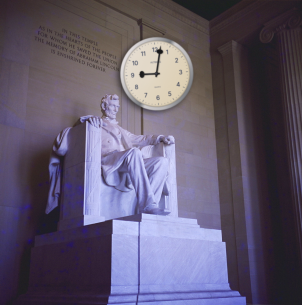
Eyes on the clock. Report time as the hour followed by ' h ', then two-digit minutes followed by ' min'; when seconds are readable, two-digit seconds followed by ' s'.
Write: 9 h 02 min
